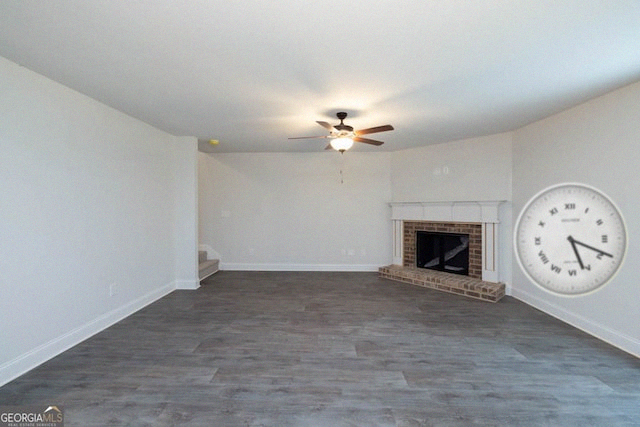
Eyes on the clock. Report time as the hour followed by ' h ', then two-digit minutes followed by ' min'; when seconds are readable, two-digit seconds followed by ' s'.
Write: 5 h 19 min
